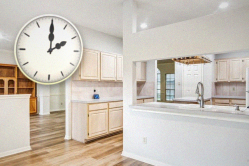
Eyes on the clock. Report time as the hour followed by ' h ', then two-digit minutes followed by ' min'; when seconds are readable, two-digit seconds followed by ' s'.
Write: 2 h 00 min
